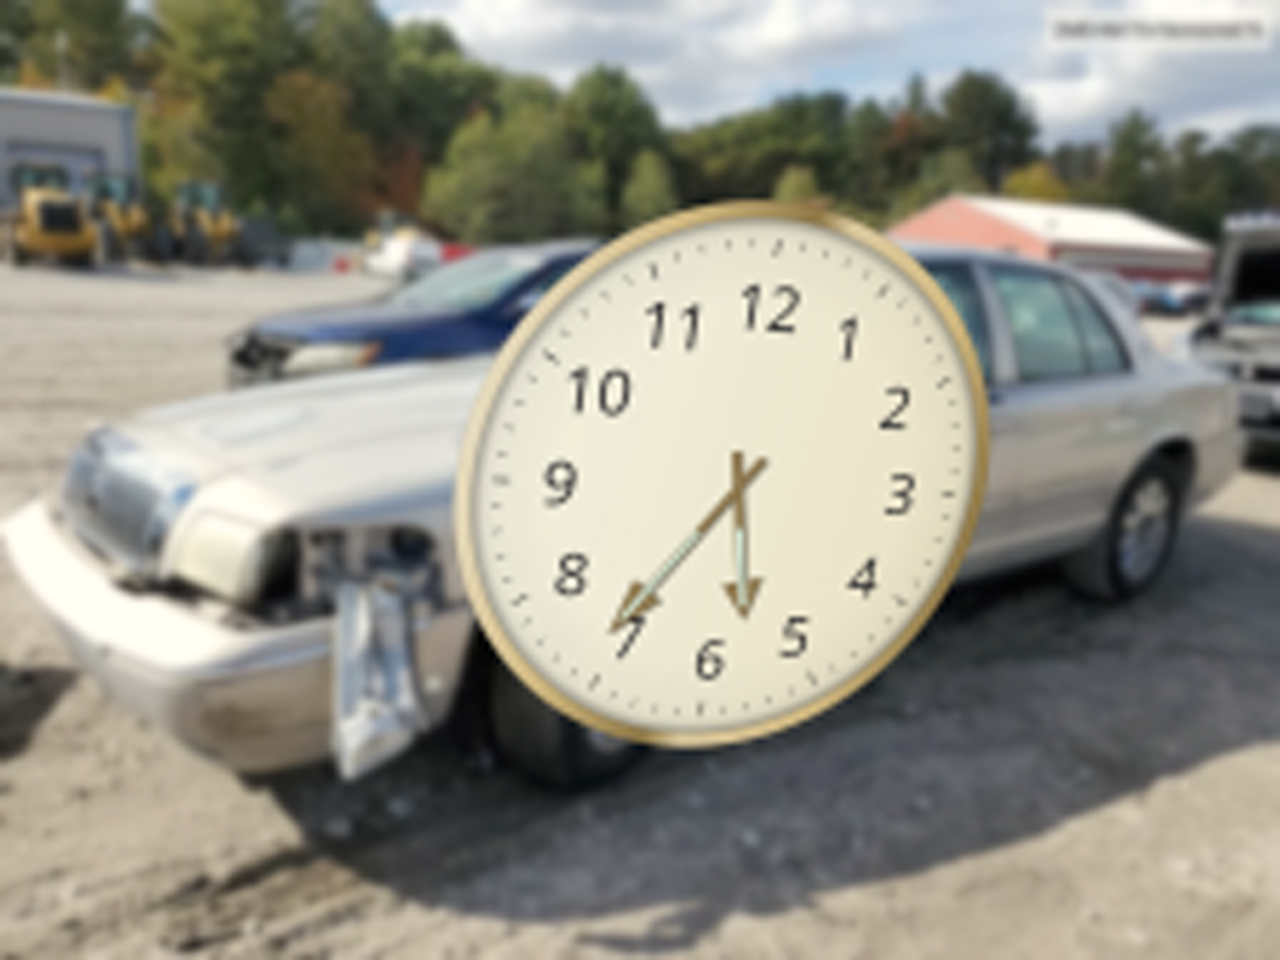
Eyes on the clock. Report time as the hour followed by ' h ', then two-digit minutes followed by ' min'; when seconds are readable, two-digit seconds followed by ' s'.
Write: 5 h 36 min
